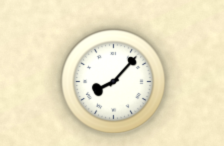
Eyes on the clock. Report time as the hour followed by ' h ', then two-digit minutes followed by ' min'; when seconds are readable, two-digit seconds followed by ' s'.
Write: 8 h 07 min
